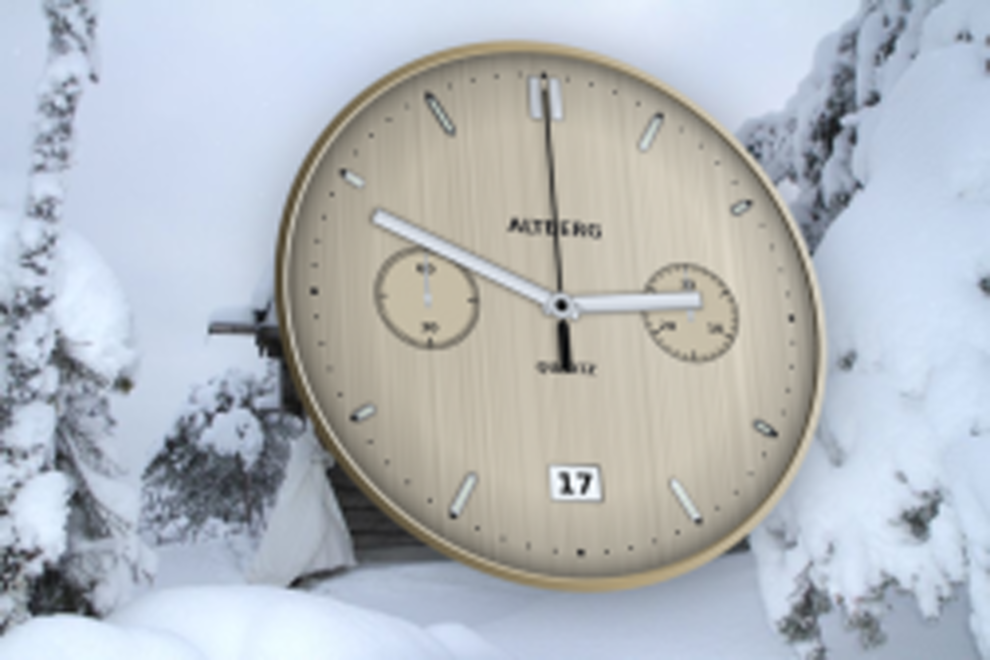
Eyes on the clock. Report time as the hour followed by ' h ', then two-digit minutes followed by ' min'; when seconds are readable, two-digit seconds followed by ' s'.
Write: 2 h 49 min
